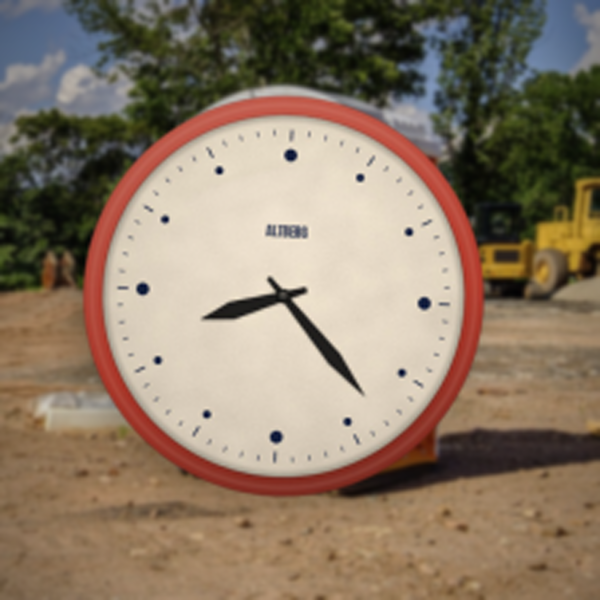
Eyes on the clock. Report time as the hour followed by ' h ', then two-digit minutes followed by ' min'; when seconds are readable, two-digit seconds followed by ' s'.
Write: 8 h 23 min
